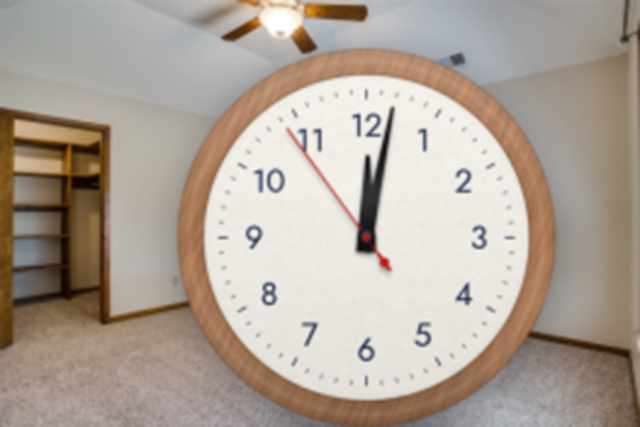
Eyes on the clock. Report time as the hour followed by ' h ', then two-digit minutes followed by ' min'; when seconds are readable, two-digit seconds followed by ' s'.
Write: 12 h 01 min 54 s
